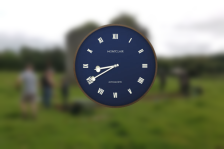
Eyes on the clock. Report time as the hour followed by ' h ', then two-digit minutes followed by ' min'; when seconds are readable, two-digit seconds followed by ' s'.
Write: 8 h 40 min
